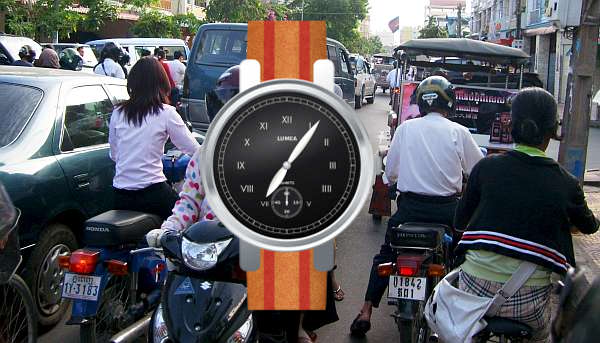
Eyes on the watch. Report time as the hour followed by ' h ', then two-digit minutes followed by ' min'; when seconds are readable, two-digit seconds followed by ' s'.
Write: 7 h 06 min
